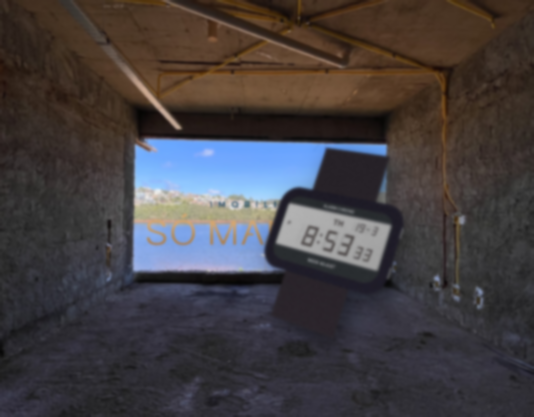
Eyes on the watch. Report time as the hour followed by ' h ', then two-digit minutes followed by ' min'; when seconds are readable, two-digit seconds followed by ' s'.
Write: 8 h 53 min
